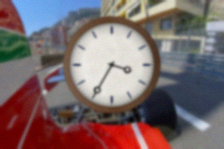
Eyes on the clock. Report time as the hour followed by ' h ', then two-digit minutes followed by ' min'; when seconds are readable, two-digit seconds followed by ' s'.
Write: 3 h 35 min
